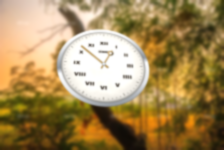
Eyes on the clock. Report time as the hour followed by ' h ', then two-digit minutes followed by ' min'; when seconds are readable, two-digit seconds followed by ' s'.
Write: 12 h 52 min
